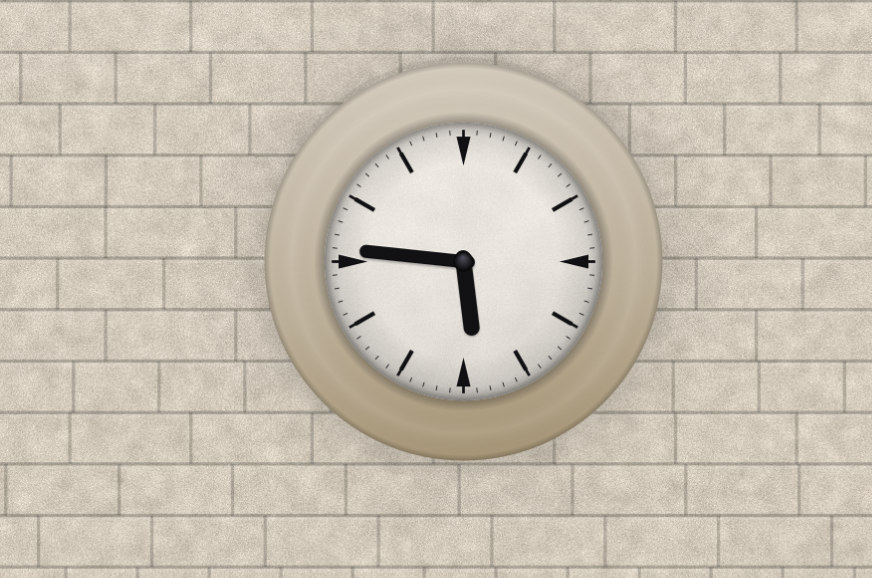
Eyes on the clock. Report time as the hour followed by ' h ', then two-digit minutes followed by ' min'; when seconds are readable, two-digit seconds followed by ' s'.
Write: 5 h 46 min
